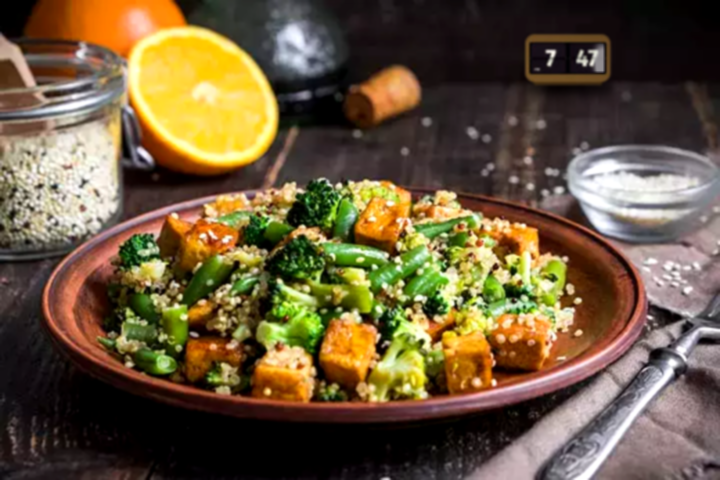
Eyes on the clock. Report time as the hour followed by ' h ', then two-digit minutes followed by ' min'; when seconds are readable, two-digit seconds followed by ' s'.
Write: 7 h 47 min
